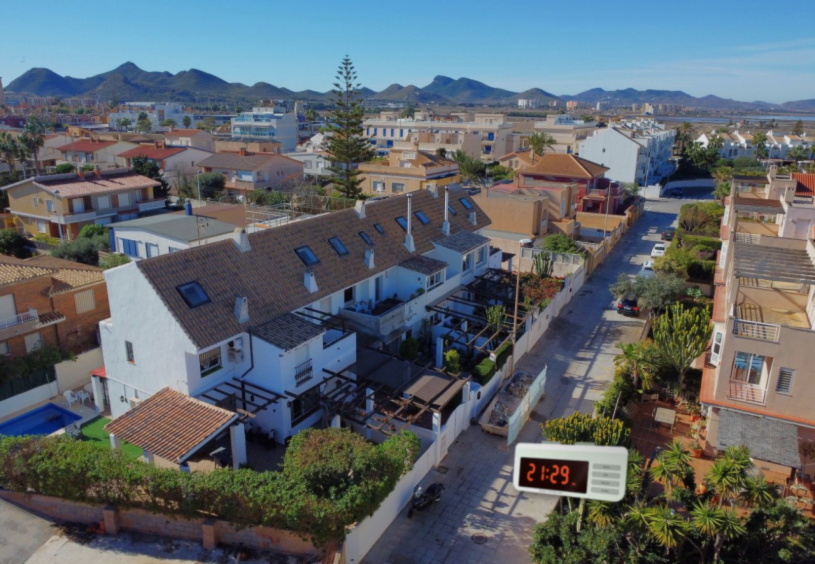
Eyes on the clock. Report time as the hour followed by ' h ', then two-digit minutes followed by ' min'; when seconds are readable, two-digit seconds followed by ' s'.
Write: 21 h 29 min
